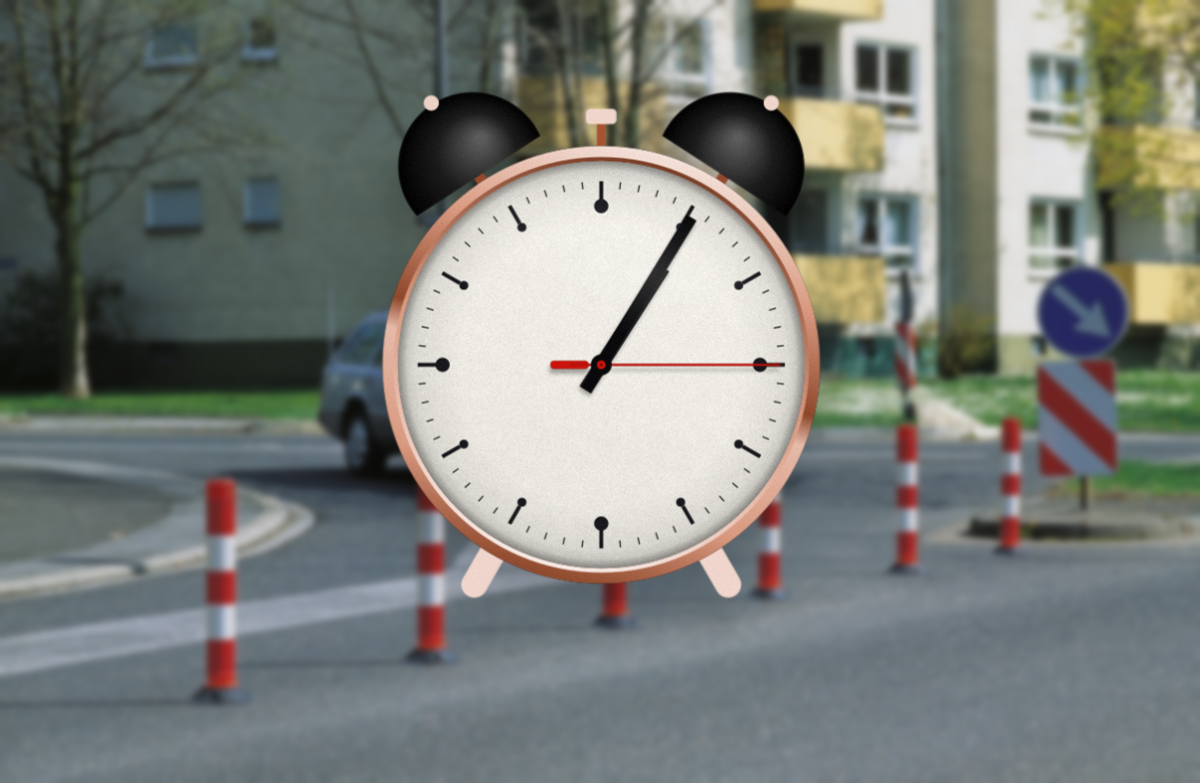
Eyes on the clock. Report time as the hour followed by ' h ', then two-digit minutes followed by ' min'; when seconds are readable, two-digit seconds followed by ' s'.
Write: 1 h 05 min 15 s
